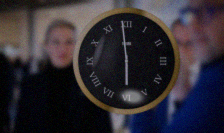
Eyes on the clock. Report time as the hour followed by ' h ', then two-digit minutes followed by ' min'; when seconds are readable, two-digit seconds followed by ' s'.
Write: 5 h 59 min
